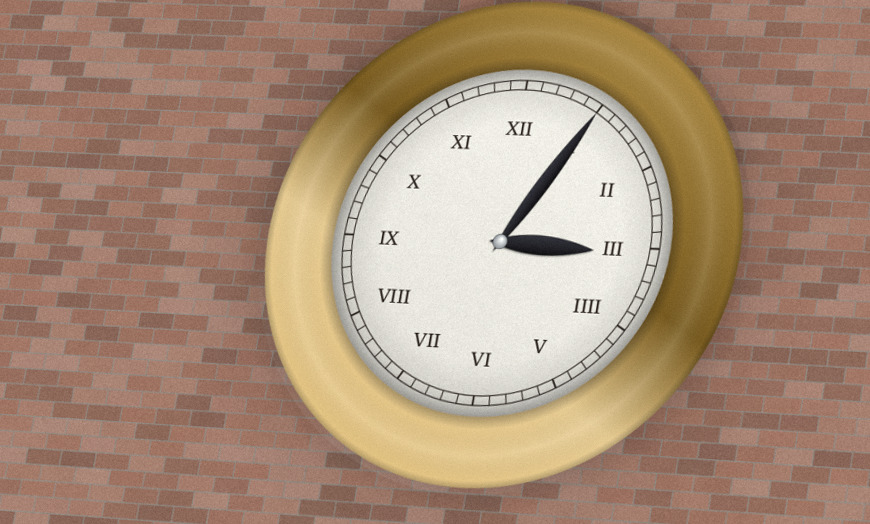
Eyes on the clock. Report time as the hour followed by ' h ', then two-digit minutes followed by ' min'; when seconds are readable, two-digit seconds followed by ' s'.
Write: 3 h 05 min
